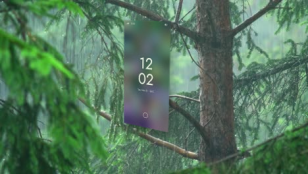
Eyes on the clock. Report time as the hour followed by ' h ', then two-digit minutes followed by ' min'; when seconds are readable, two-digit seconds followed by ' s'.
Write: 12 h 02 min
